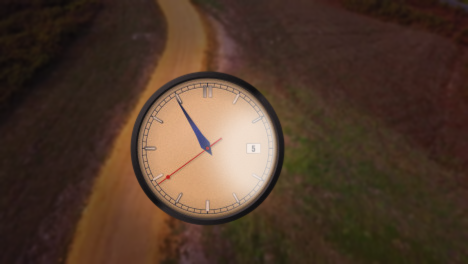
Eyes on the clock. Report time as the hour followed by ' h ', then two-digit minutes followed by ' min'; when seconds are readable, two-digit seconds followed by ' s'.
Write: 10 h 54 min 39 s
